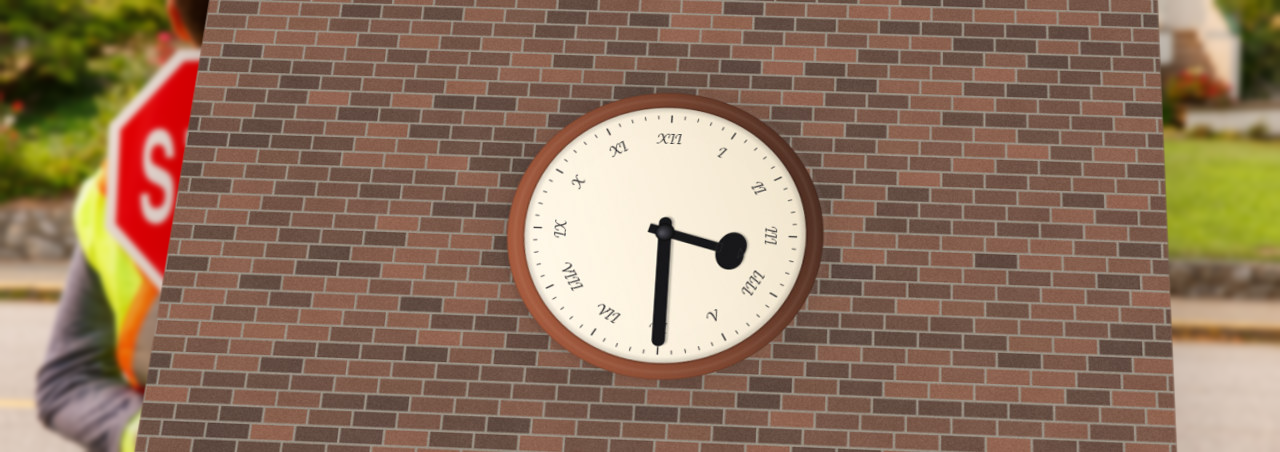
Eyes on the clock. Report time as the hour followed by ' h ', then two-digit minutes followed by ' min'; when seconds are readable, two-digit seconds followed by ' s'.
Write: 3 h 30 min
